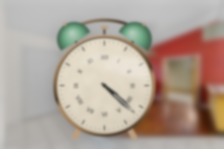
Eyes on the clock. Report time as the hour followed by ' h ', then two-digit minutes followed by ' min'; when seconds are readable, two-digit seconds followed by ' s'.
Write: 4 h 22 min
